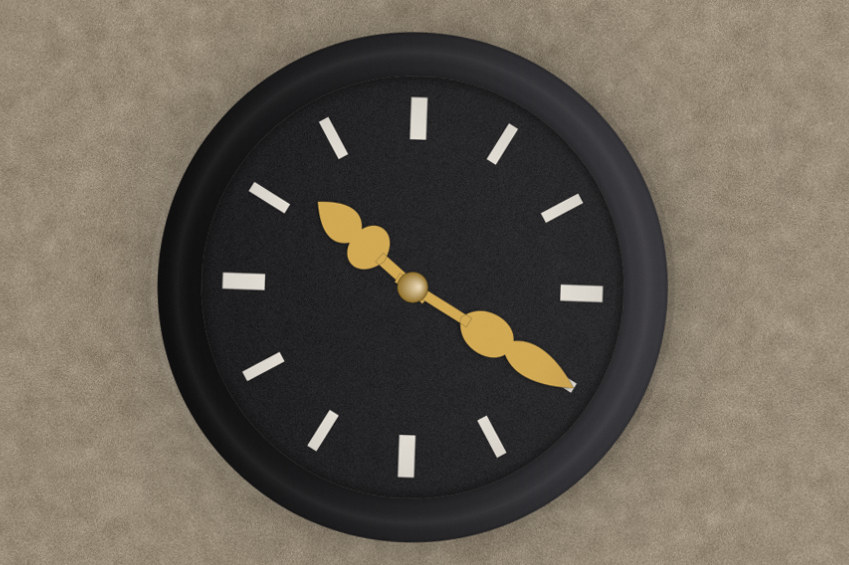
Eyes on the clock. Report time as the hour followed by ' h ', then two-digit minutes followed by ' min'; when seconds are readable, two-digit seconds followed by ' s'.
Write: 10 h 20 min
